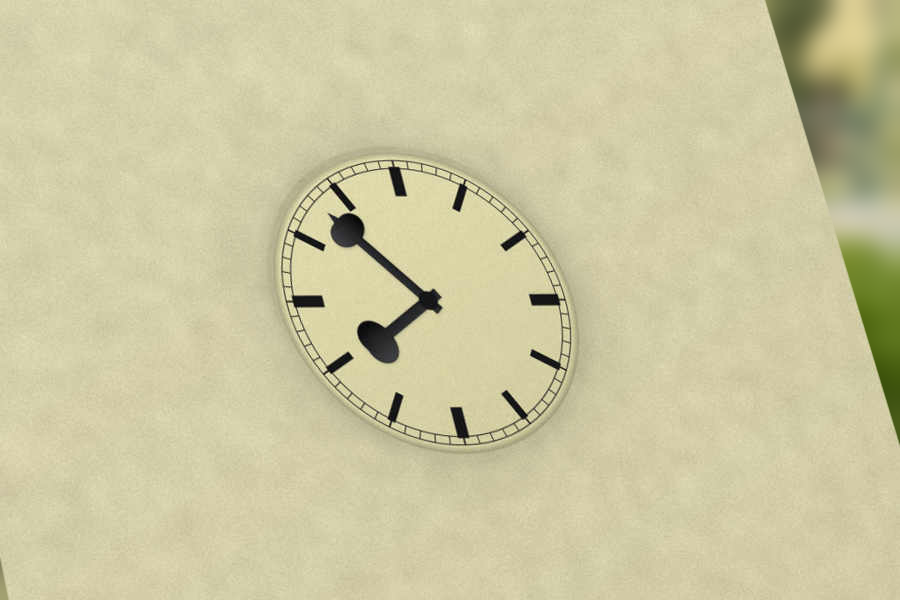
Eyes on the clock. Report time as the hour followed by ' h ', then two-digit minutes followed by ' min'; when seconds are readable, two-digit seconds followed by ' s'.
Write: 7 h 53 min
